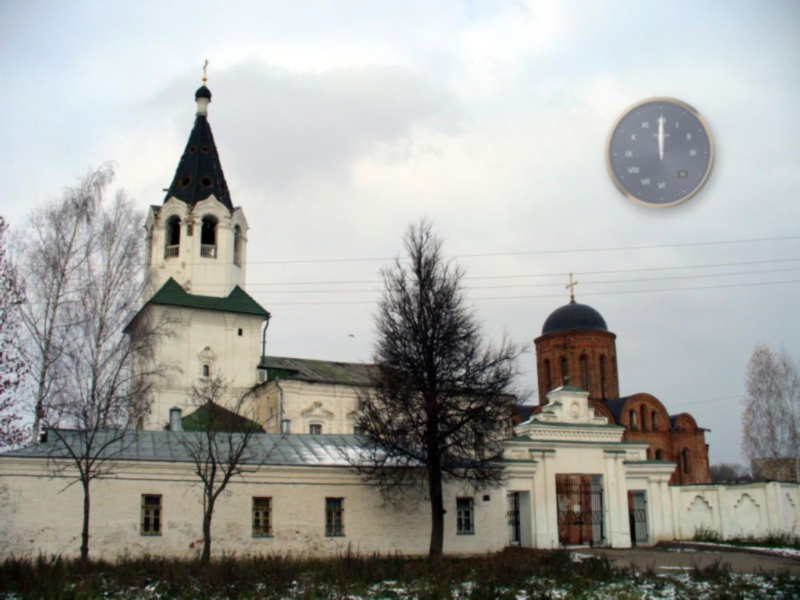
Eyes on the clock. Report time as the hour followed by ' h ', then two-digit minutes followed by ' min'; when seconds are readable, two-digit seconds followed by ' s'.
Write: 12 h 00 min
